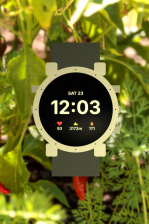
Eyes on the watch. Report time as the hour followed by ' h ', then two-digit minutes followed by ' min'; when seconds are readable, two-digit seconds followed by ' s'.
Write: 12 h 03 min
